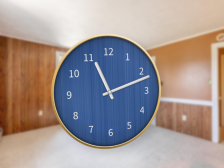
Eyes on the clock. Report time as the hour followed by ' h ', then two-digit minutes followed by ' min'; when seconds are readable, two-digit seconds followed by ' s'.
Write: 11 h 12 min
